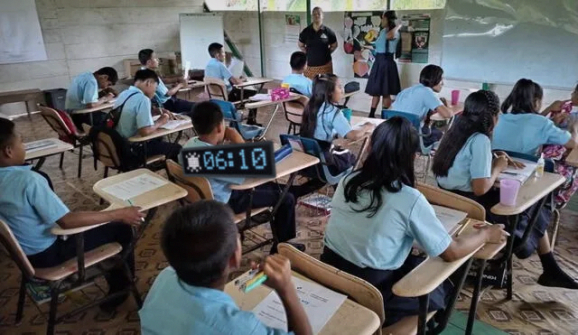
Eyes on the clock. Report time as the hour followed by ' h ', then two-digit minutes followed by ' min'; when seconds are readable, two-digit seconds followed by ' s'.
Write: 6 h 10 min
